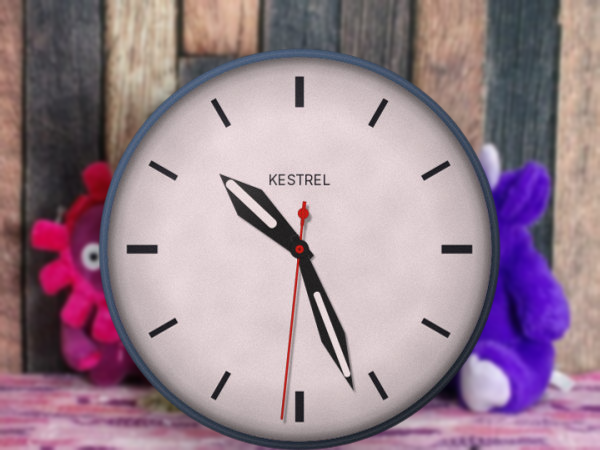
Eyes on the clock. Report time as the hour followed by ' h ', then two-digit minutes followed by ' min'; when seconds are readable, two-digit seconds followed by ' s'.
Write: 10 h 26 min 31 s
